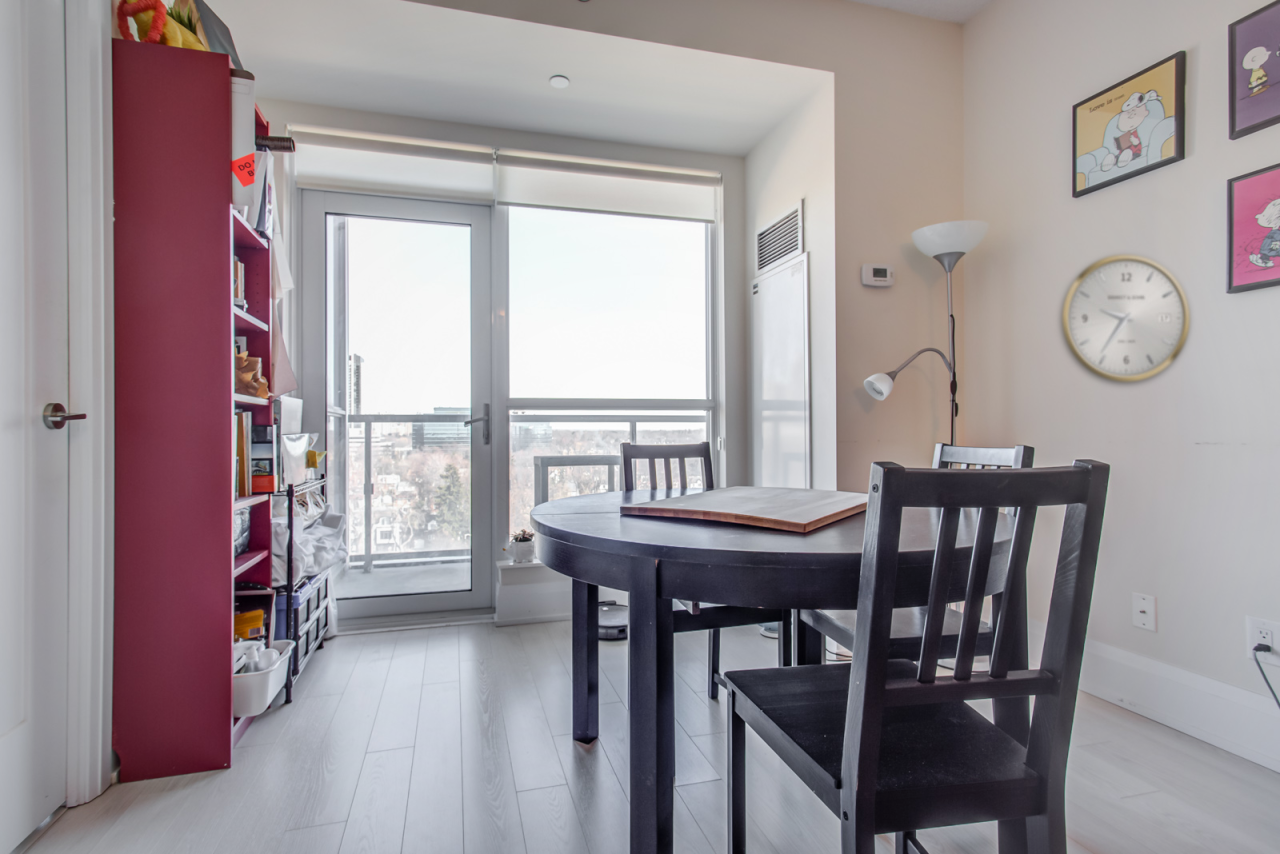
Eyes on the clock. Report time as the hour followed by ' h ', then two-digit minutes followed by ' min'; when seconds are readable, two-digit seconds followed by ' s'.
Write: 9 h 36 min
